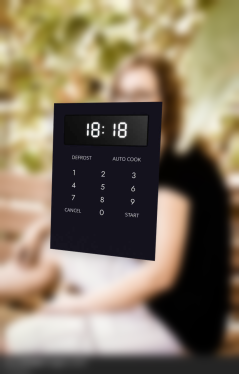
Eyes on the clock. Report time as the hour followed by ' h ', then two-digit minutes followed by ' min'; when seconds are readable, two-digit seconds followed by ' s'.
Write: 18 h 18 min
